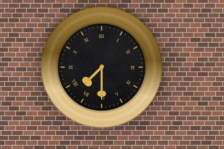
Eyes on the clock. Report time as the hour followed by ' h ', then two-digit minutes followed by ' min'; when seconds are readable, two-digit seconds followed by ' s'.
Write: 7 h 30 min
